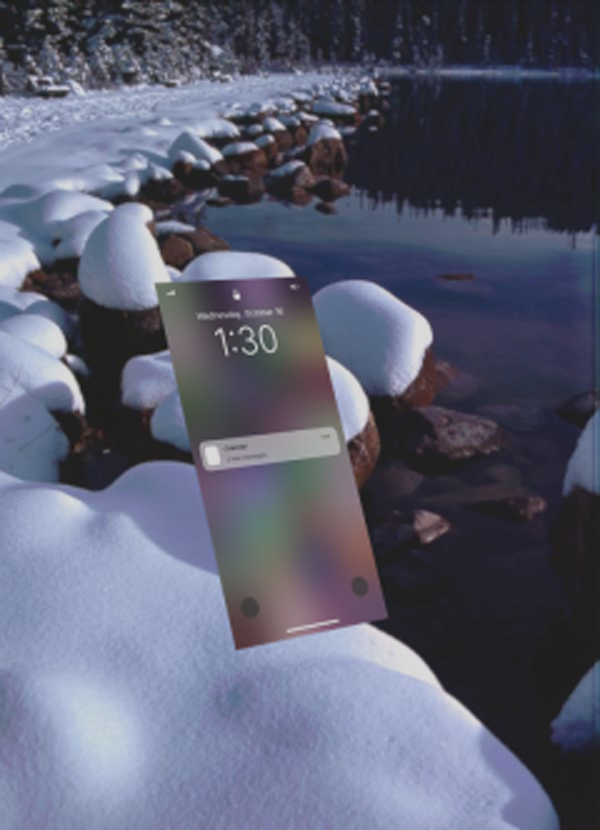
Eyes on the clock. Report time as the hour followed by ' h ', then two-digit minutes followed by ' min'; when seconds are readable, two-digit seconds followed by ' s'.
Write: 1 h 30 min
